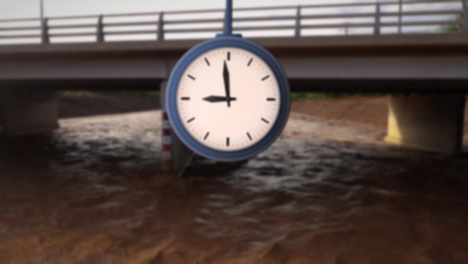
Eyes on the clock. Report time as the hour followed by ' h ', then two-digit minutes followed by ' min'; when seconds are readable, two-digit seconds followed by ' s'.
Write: 8 h 59 min
